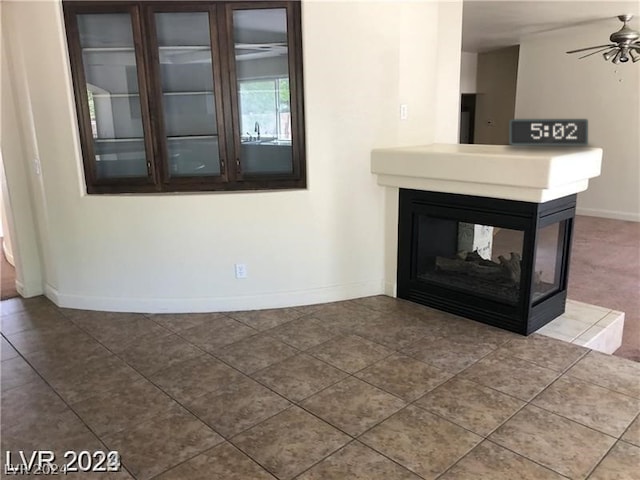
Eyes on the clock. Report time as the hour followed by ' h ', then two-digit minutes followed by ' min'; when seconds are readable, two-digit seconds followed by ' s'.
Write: 5 h 02 min
